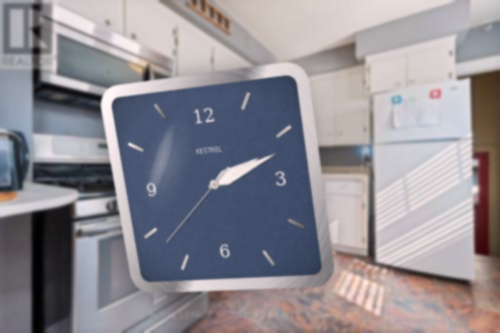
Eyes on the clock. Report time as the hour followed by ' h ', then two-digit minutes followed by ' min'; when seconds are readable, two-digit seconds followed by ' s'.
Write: 2 h 11 min 38 s
